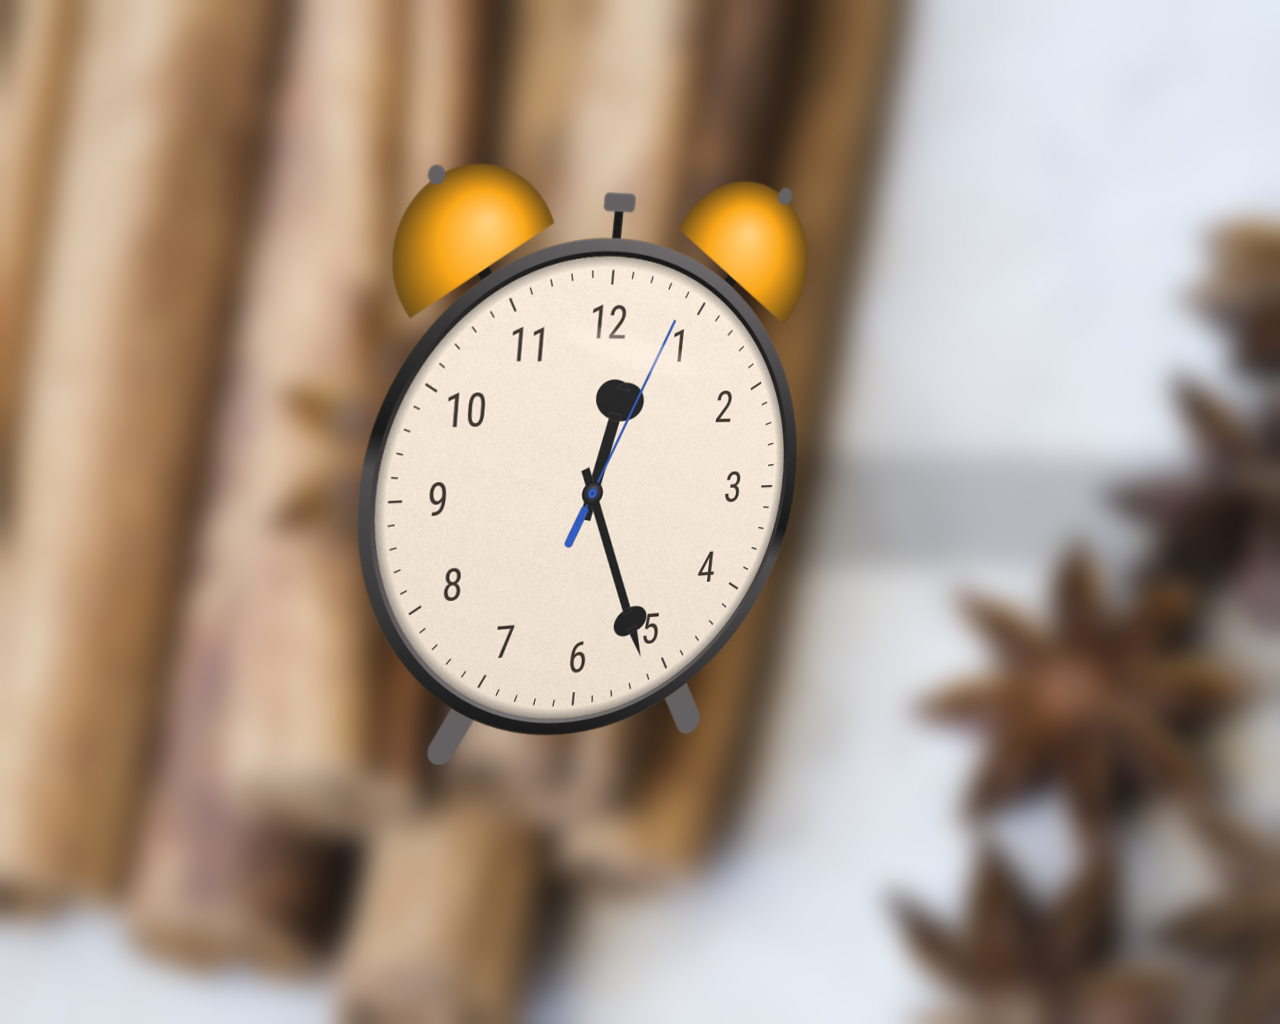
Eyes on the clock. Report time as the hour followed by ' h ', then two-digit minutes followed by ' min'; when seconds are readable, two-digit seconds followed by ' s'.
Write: 12 h 26 min 04 s
